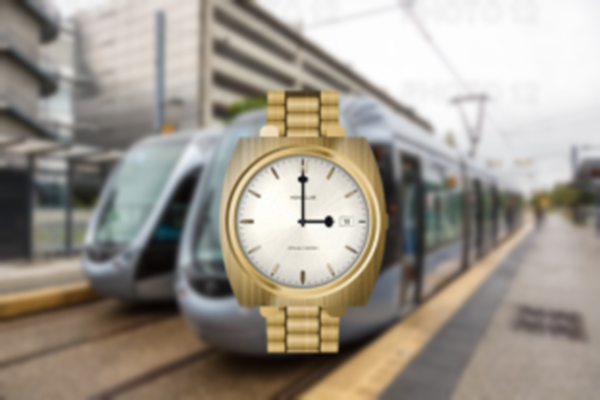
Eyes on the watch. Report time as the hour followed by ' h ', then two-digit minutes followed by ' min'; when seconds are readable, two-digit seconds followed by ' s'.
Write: 3 h 00 min
